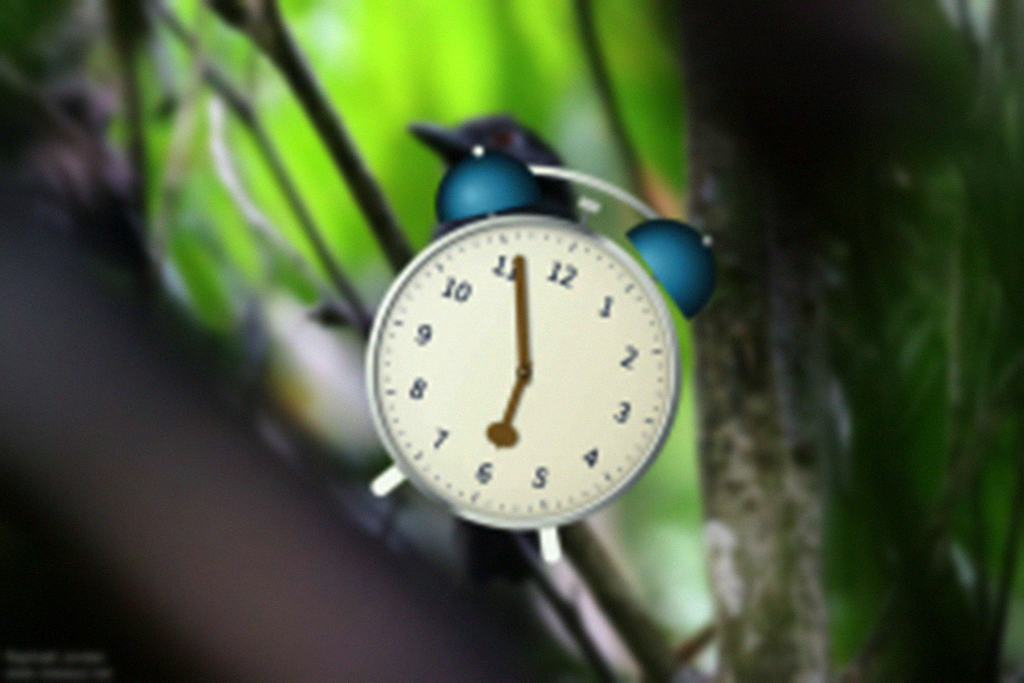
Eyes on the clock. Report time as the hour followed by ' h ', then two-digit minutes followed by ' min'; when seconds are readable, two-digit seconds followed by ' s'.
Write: 5 h 56 min
